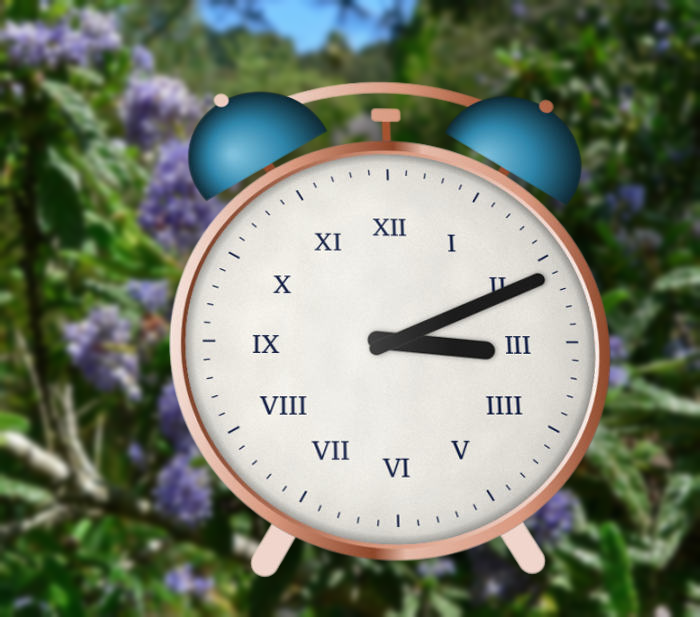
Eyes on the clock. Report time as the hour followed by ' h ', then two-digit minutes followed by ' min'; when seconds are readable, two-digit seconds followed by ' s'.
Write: 3 h 11 min
